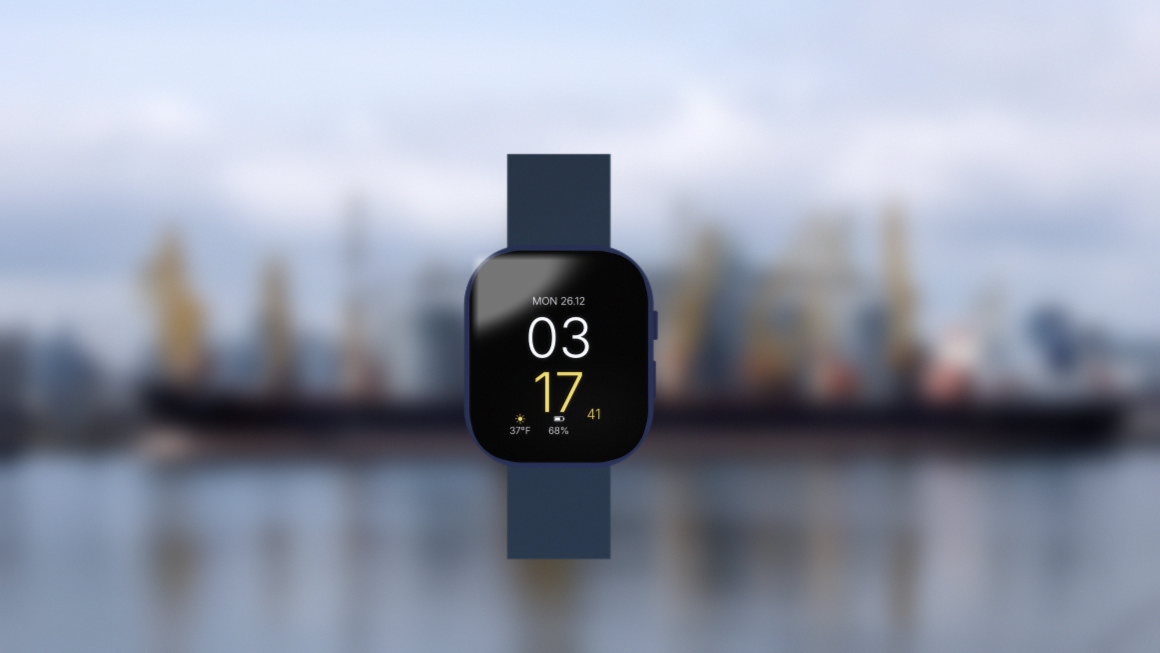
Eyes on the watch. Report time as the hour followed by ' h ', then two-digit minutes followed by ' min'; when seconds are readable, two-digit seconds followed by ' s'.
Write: 3 h 17 min 41 s
